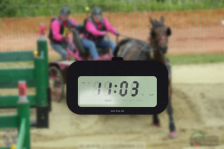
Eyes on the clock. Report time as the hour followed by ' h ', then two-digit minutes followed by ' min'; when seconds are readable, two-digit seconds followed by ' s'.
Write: 11 h 03 min
